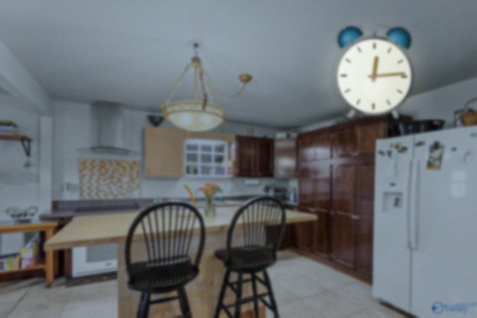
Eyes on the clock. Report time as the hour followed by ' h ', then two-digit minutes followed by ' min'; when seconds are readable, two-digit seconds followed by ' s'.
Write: 12 h 14 min
